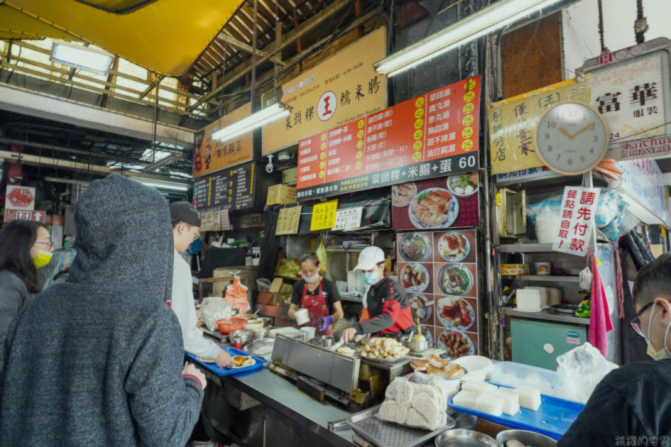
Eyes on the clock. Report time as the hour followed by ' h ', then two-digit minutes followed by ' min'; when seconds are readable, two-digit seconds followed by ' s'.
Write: 10 h 09 min
